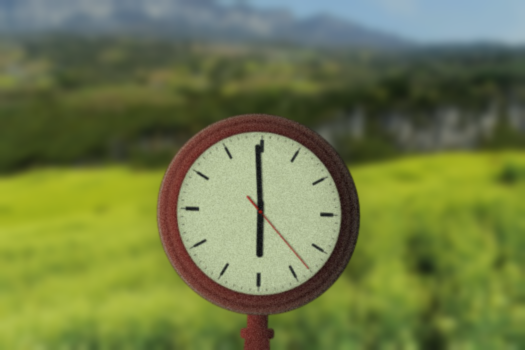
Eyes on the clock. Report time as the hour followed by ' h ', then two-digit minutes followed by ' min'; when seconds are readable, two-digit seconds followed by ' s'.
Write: 5 h 59 min 23 s
